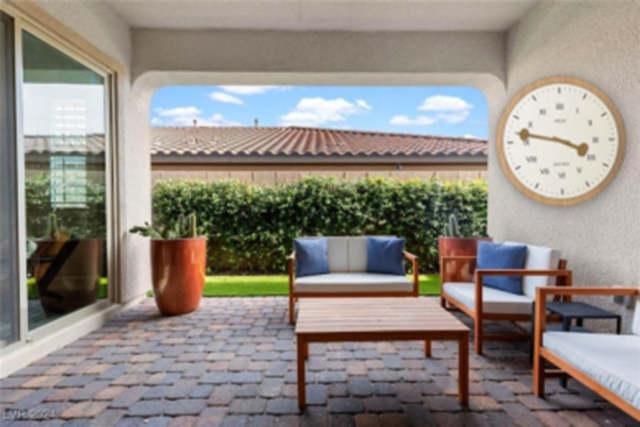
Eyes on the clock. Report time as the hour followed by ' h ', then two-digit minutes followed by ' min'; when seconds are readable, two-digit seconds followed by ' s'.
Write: 3 h 47 min
